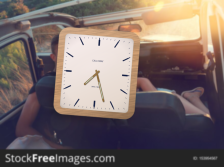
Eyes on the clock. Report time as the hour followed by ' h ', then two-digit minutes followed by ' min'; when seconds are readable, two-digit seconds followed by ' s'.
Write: 7 h 27 min
